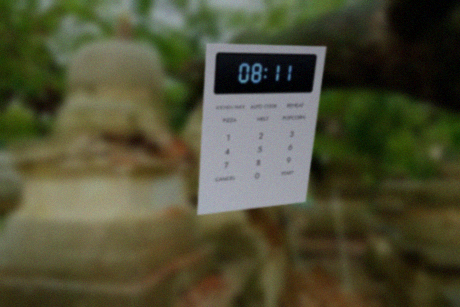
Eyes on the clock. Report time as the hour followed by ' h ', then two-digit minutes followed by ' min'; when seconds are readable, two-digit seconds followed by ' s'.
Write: 8 h 11 min
